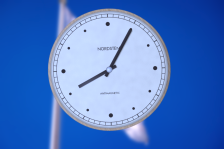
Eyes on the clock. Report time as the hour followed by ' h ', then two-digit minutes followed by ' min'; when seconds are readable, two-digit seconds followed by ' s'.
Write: 8 h 05 min
